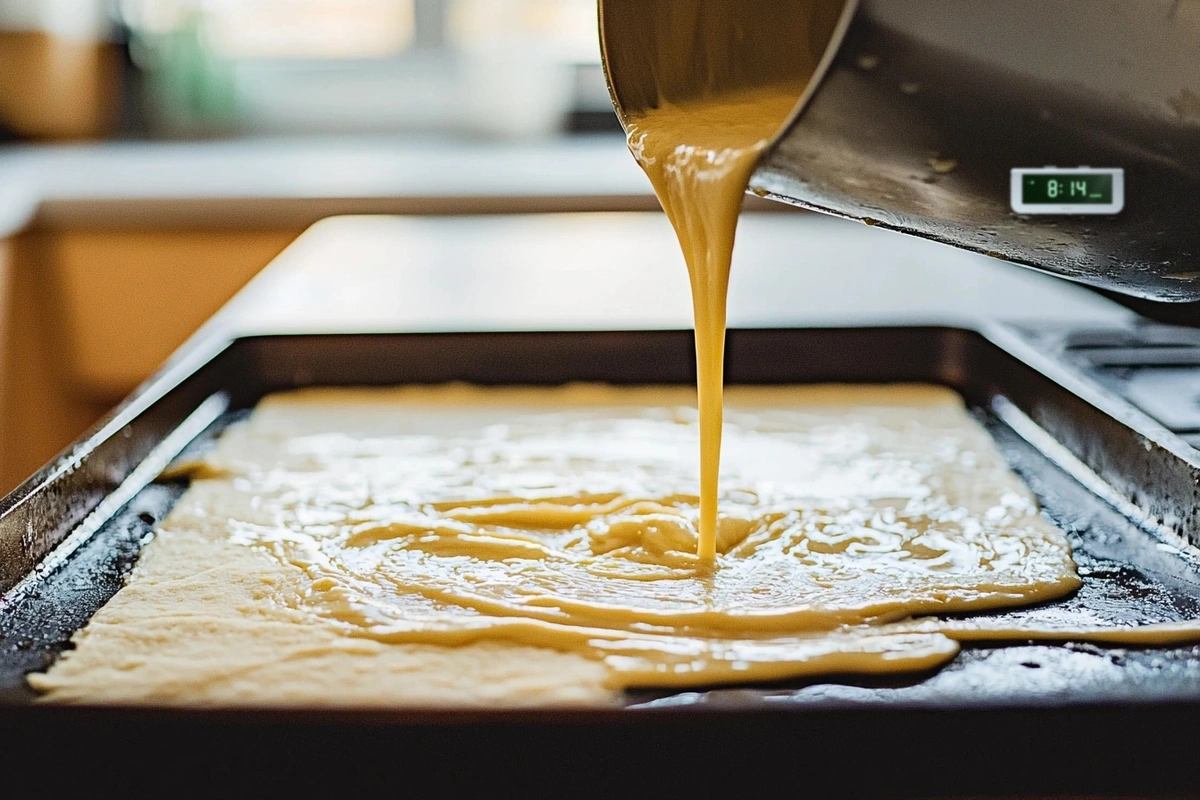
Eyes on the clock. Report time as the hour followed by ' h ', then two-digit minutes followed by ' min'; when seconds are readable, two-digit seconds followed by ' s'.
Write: 8 h 14 min
